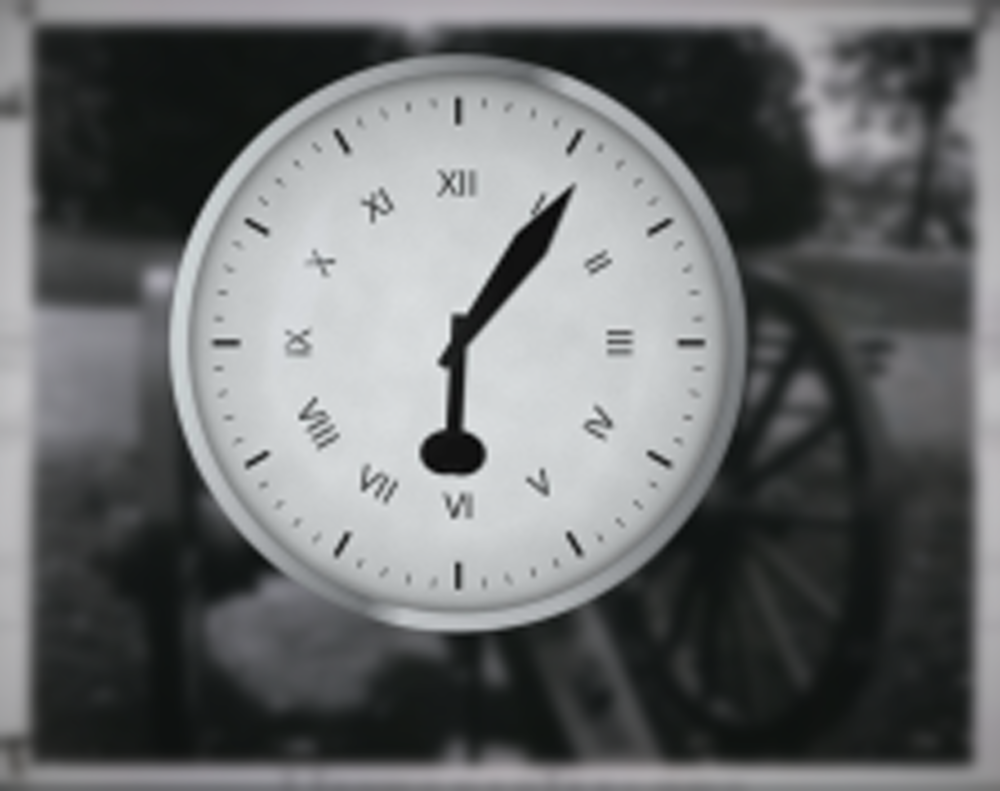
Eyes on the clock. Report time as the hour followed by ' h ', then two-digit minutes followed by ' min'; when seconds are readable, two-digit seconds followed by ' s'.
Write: 6 h 06 min
